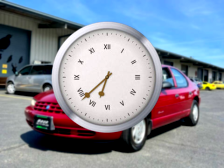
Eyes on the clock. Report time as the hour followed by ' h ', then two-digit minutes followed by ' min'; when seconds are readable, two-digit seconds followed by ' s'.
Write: 6 h 38 min
